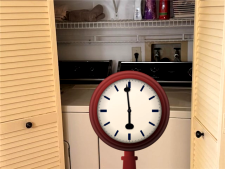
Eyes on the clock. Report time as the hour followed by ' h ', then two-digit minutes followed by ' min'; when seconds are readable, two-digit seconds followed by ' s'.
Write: 5 h 59 min
